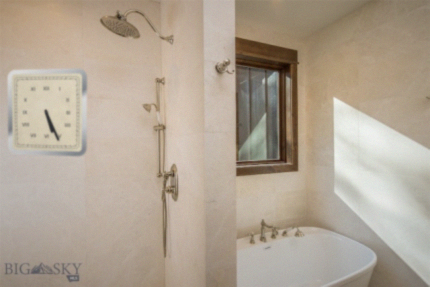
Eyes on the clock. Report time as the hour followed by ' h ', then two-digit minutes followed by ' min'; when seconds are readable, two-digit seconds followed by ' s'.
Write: 5 h 26 min
